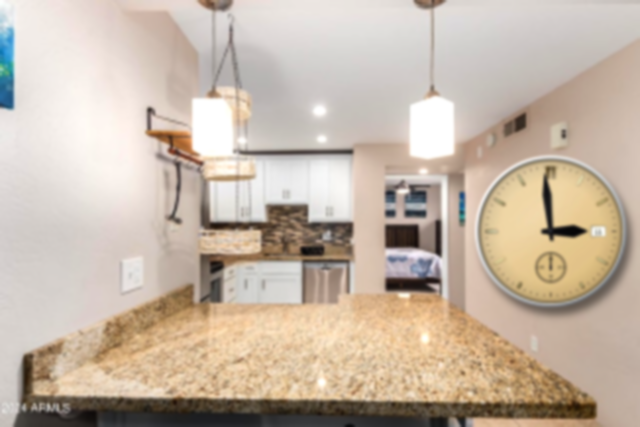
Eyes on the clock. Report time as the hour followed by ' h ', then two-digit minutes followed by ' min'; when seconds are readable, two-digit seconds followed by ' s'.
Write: 2 h 59 min
